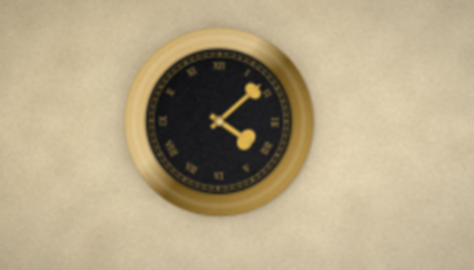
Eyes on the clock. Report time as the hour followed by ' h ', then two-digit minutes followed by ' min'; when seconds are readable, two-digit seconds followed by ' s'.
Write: 4 h 08 min
